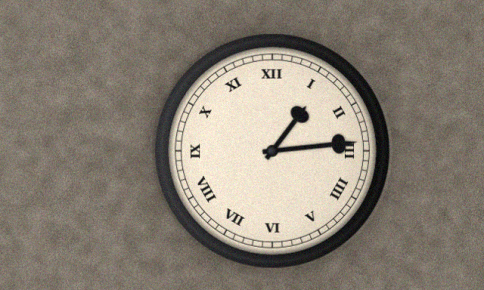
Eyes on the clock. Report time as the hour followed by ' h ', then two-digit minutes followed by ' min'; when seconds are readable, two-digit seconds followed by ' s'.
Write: 1 h 14 min
